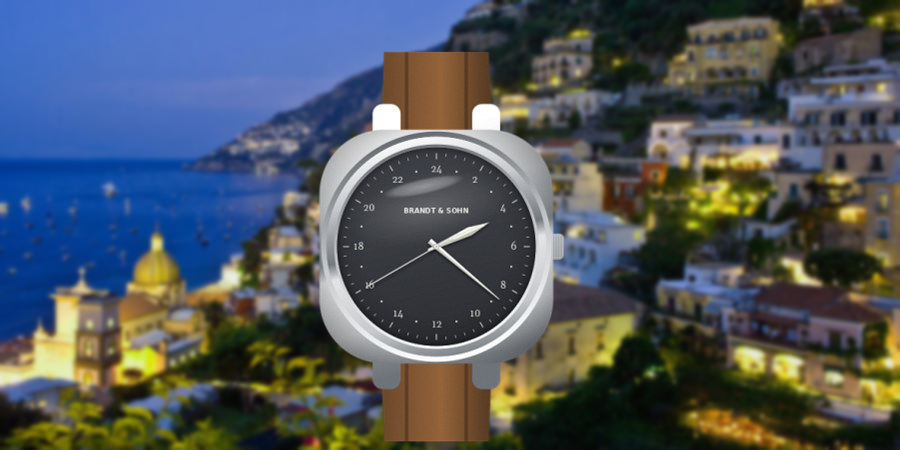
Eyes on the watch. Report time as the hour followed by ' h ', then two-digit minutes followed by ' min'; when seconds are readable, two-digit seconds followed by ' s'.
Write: 4 h 21 min 40 s
